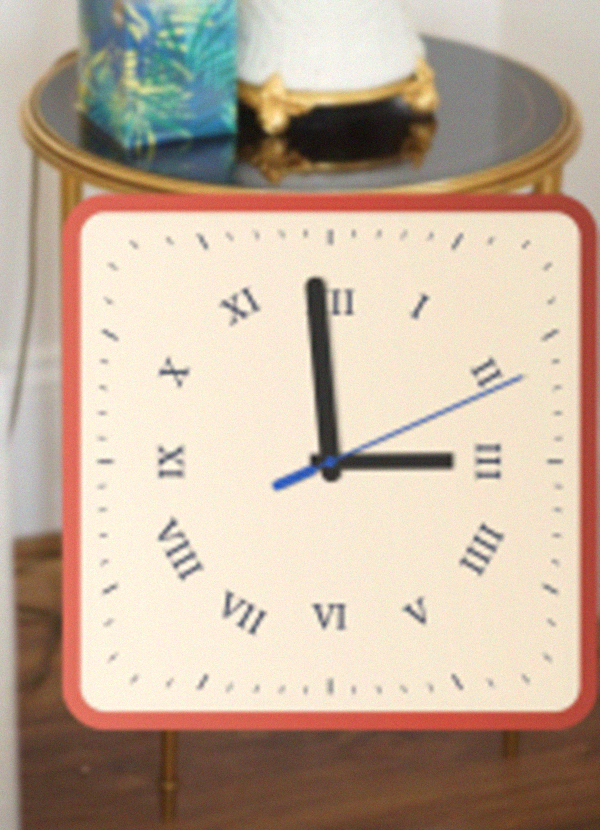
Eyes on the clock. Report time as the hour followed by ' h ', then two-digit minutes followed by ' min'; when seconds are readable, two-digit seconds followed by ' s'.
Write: 2 h 59 min 11 s
